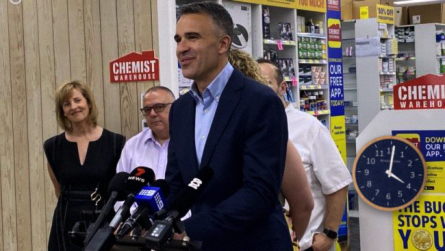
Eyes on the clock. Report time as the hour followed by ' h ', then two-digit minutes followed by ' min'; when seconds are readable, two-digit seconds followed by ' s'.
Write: 4 h 01 min
